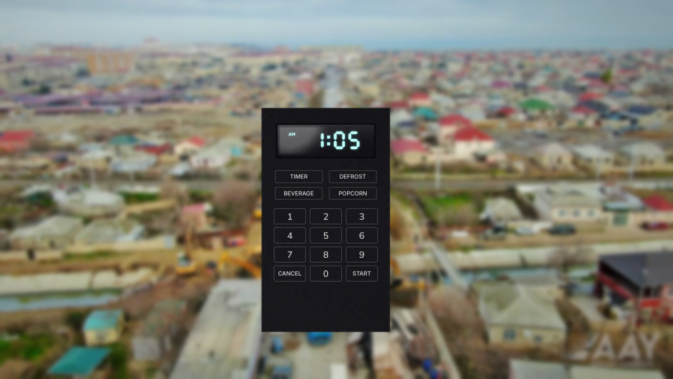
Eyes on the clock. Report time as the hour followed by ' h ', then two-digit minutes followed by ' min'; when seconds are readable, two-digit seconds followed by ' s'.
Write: 1 h 05 min
